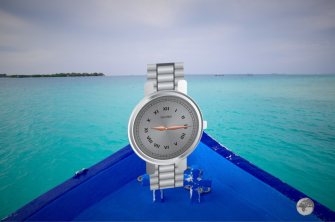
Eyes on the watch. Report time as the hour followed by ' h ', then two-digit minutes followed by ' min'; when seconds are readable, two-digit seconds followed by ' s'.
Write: 9 h 15 min
